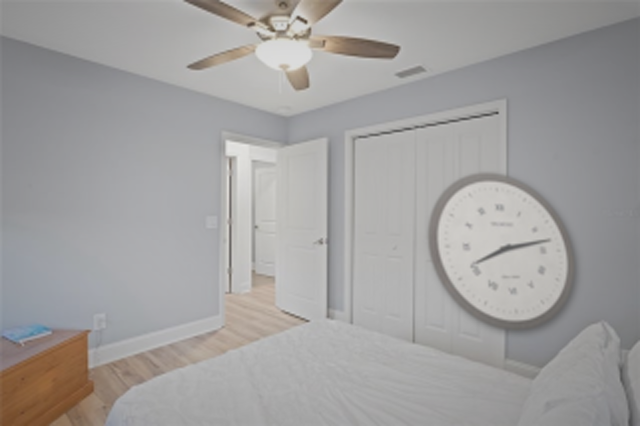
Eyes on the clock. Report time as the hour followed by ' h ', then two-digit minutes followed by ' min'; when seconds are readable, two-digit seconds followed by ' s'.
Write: 8 h 13 min
